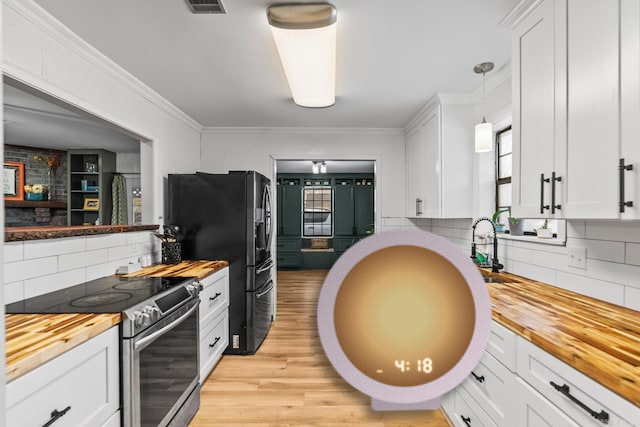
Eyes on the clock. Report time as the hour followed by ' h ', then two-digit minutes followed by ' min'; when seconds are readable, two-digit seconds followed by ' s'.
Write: 4 h 18 min
